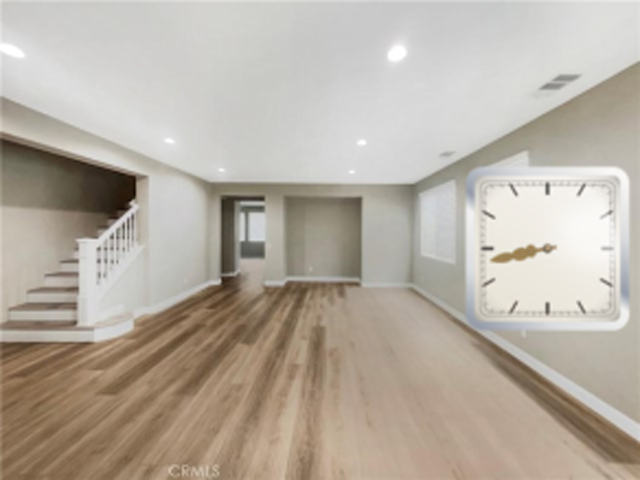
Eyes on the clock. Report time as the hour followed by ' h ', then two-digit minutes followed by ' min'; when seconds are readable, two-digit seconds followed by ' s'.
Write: 8 h 43 min
